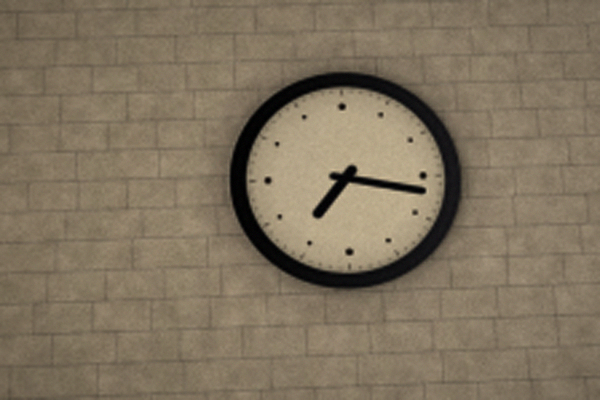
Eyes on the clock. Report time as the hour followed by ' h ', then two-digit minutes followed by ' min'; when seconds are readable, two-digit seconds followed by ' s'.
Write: 7 h 17 min
